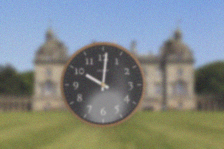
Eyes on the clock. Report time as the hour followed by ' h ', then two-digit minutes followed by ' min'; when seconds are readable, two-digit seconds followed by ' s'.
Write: 10 h 01 min
